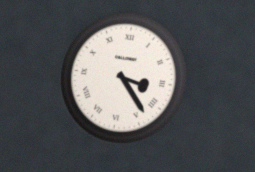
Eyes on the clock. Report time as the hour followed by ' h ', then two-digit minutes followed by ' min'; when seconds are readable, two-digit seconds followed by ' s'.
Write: 3 h 23 min
